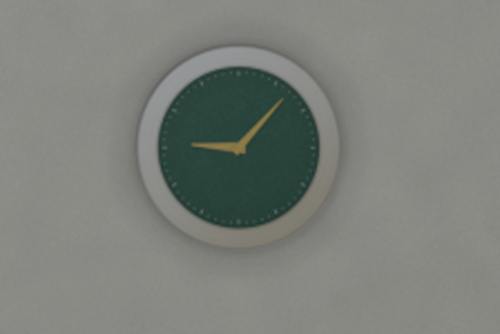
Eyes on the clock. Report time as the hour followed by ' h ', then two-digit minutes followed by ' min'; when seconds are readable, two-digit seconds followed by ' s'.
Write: 9 h 07 min
